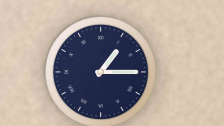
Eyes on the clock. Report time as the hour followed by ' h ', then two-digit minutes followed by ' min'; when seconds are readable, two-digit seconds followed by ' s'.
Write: 1 h 15 min
